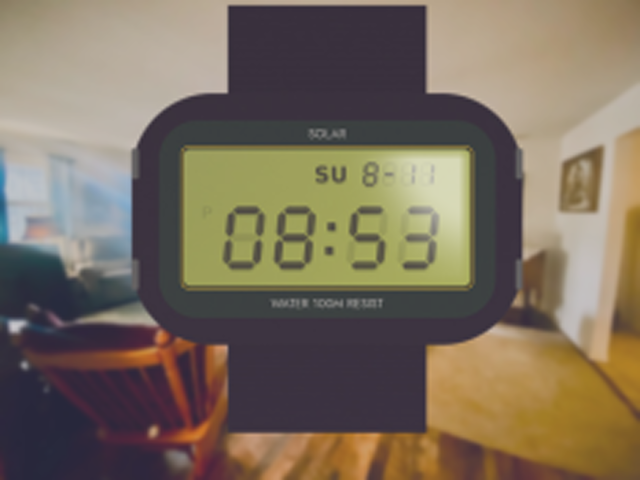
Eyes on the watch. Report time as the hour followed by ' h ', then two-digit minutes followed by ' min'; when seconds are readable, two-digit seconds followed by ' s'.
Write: 8 h 53 min
